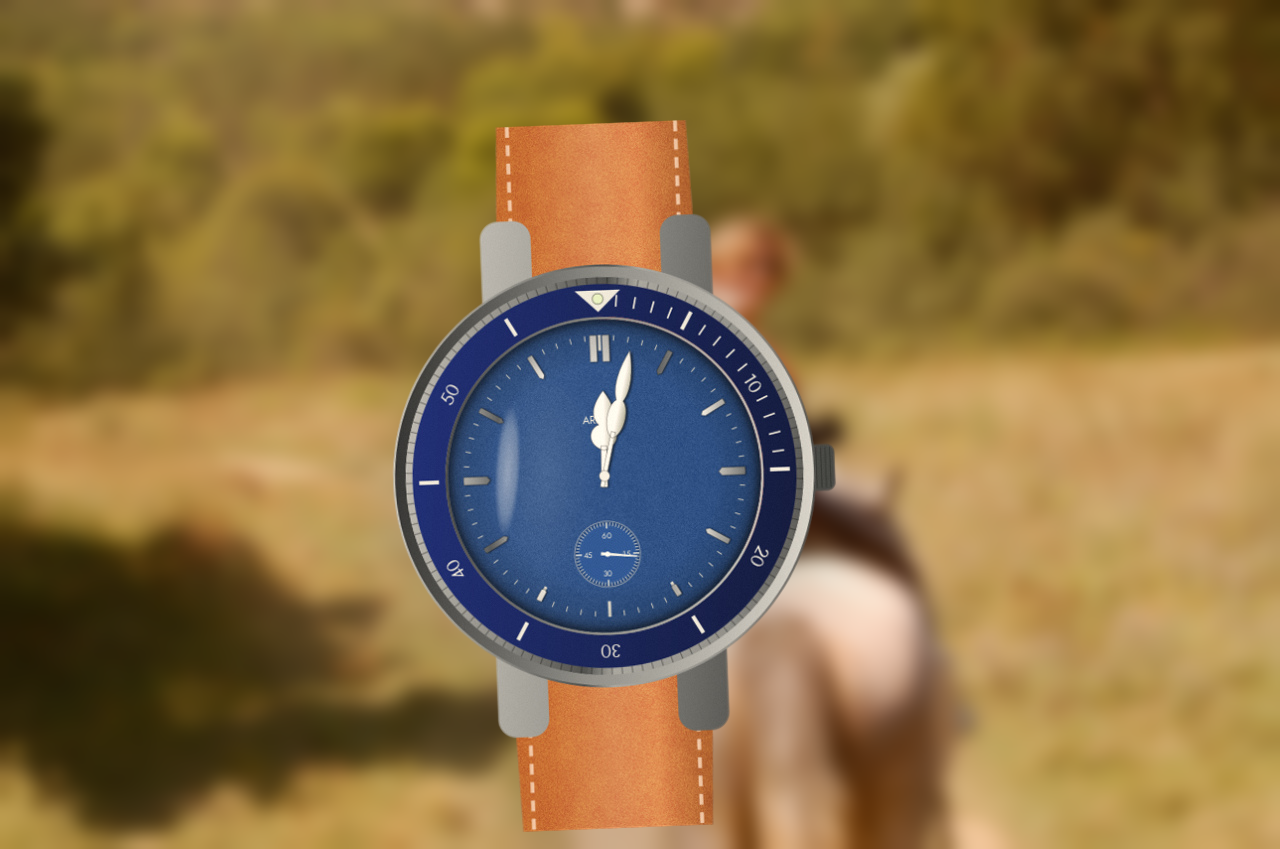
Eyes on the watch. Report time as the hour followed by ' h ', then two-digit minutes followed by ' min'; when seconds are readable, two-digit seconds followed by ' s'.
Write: 12 h 02 min 16 s
